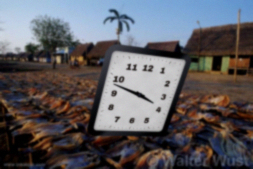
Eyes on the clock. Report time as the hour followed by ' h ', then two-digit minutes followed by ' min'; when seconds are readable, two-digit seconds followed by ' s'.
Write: 3 h 48 min
